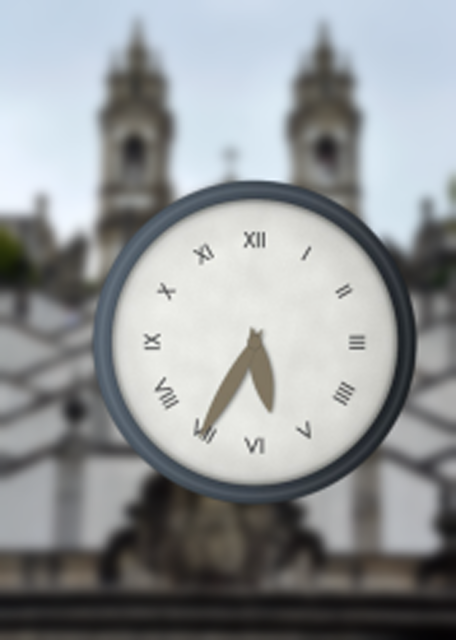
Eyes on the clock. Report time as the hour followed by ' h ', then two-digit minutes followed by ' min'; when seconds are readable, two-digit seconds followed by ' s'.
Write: 5 h 35 min
